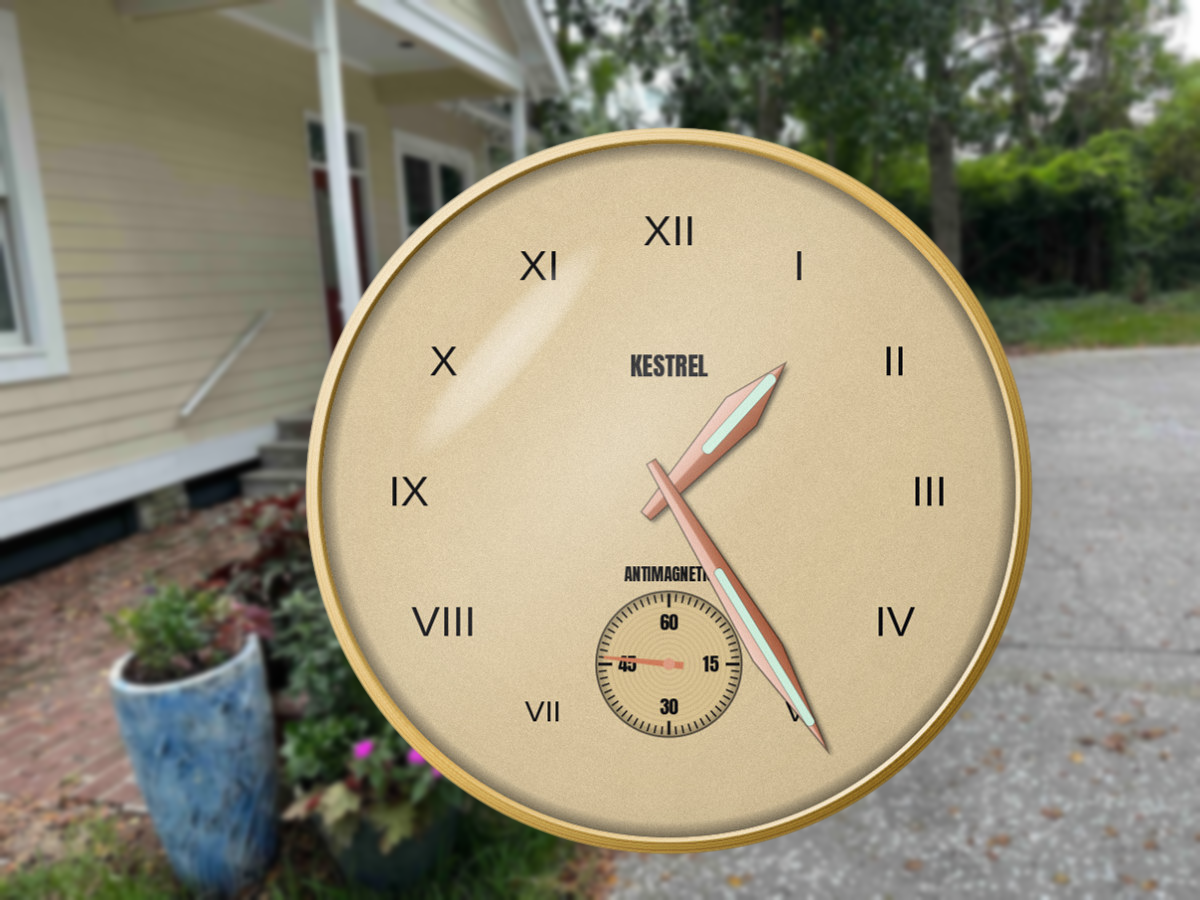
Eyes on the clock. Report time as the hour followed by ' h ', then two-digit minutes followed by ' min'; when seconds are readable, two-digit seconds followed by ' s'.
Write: 1 h 24 min 46 s
